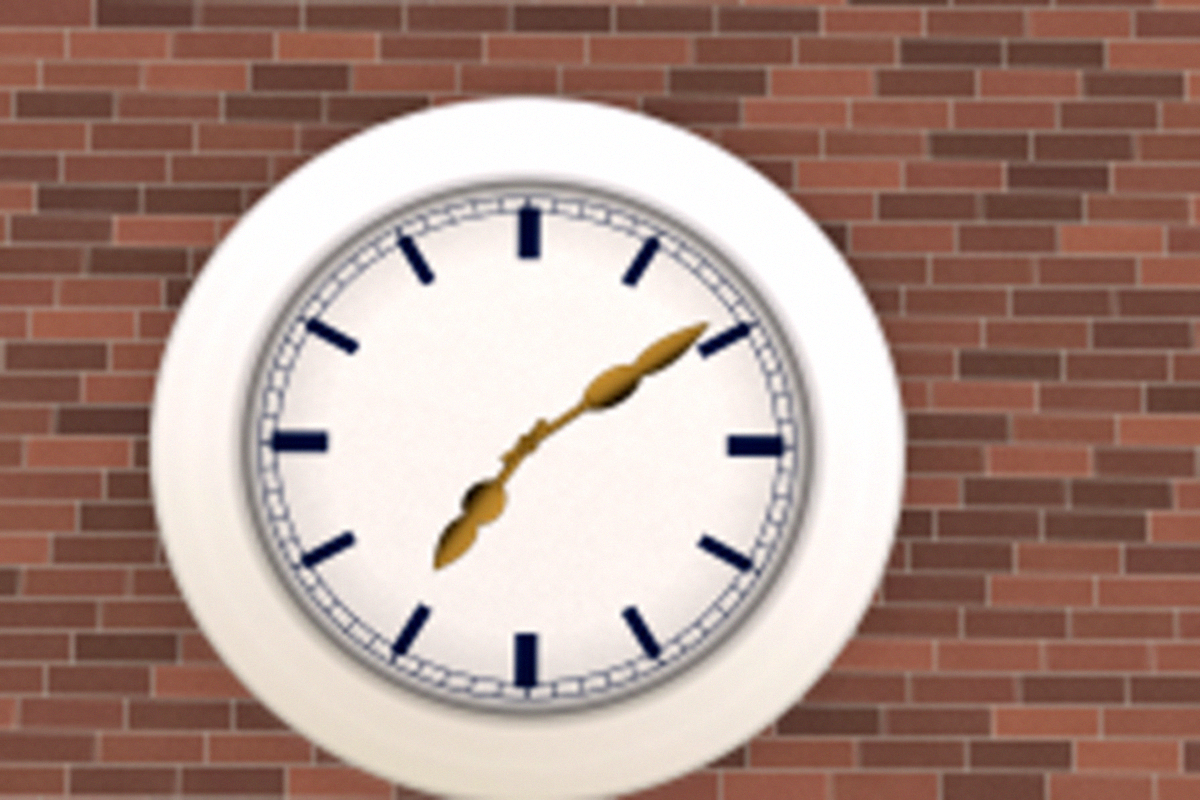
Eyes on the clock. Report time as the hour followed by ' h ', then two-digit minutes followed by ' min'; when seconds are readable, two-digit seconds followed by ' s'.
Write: 7 h 09 min
